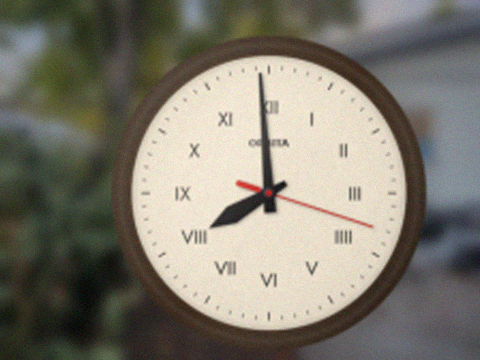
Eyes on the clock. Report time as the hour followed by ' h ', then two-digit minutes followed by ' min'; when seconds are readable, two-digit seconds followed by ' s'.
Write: 7 h 59 min 18 s
